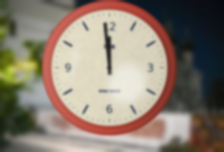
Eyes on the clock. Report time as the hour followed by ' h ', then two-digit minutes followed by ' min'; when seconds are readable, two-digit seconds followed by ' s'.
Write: 11 h 59 min
